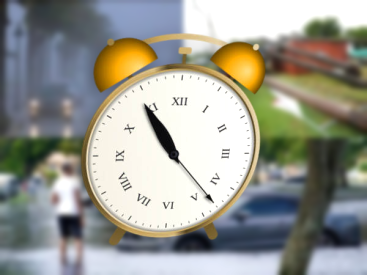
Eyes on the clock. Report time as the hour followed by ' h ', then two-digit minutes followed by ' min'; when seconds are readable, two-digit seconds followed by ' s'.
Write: 10 h 54 min 23 s
